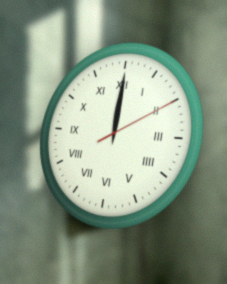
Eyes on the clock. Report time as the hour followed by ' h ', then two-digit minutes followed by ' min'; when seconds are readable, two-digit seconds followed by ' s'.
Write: 12 h 00 min 10 s
